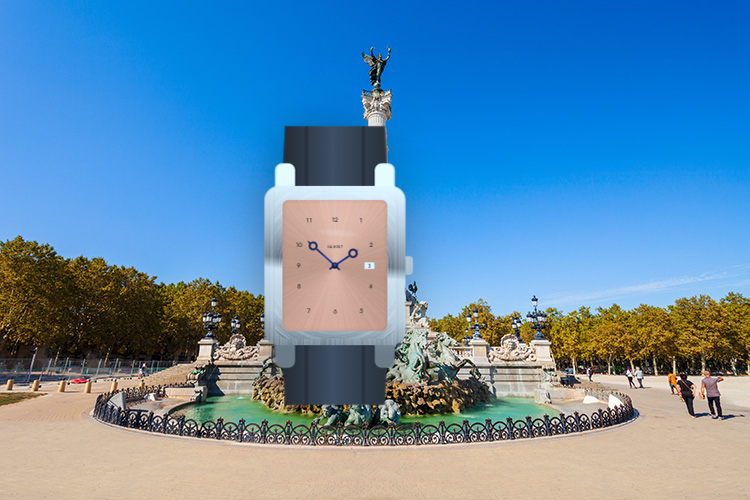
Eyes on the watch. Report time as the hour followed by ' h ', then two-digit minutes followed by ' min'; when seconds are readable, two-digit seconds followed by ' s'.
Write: 1 h 52 min
